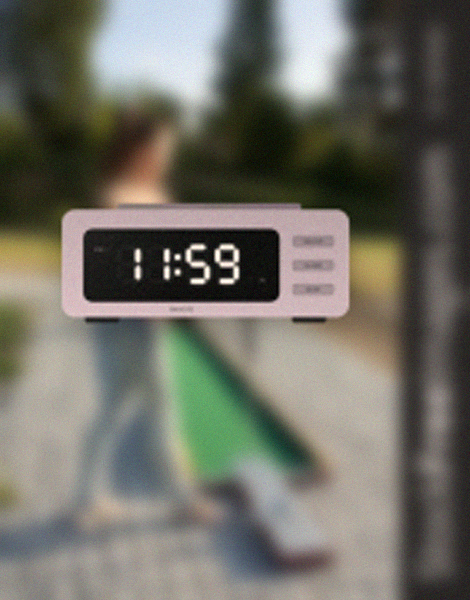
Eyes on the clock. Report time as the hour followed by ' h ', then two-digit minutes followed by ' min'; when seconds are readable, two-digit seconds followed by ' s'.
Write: 11 h 59 min
